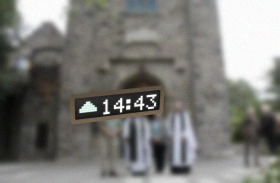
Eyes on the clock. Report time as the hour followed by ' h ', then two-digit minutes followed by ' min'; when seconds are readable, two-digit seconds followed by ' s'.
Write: 14 h 43 min
